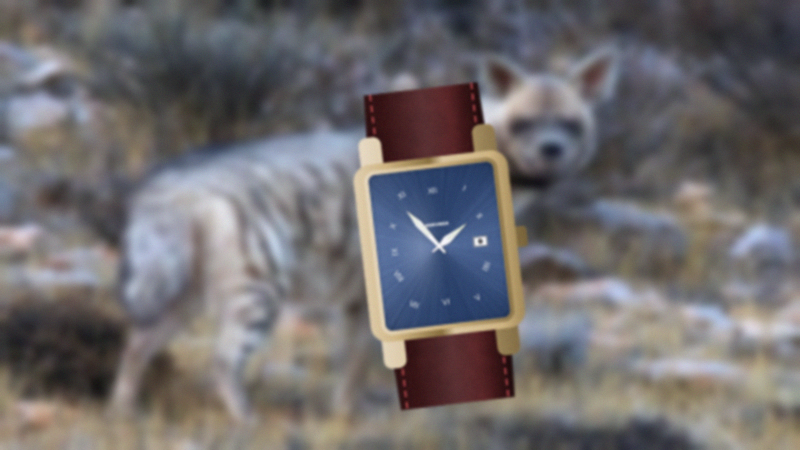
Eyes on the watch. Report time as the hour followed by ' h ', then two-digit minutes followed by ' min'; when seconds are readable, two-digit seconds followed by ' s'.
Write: 1 h 54 min
